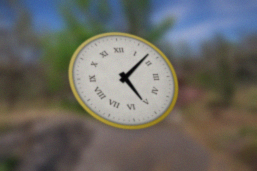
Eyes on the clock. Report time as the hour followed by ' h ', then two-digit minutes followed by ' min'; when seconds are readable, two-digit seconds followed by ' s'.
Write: 5 h 08 min
